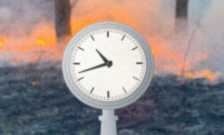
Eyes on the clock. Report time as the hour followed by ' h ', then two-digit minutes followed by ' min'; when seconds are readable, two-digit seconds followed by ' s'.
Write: 10 h 42 min
